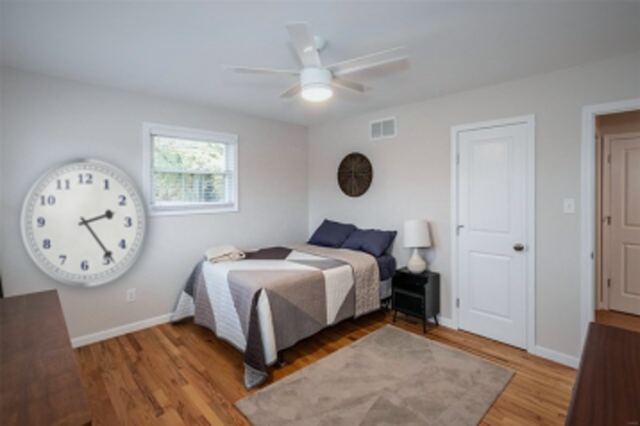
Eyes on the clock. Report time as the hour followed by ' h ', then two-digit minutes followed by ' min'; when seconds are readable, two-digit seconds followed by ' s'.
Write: 2 h 24 min
